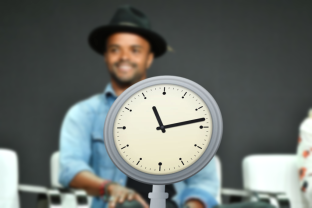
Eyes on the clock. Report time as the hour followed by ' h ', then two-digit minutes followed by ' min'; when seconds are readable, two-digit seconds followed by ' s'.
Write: 11 h 13 min
